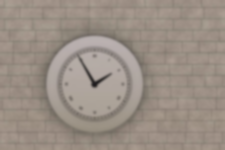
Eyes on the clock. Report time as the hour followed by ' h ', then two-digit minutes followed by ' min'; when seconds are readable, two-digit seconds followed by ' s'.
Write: 1 h 55 min
